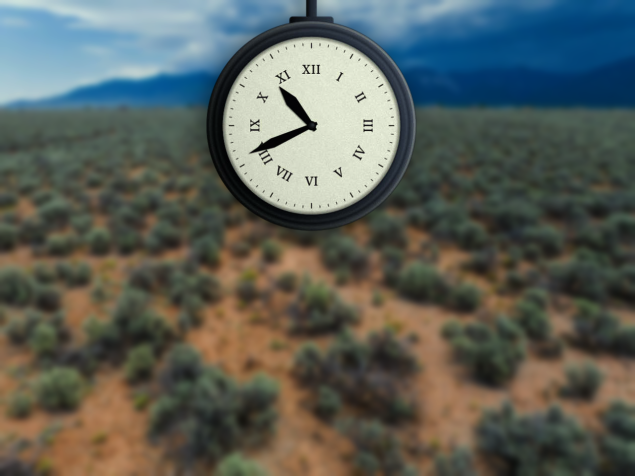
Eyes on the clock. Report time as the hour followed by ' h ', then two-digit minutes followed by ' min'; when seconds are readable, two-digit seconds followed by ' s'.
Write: 10 h 41 min
